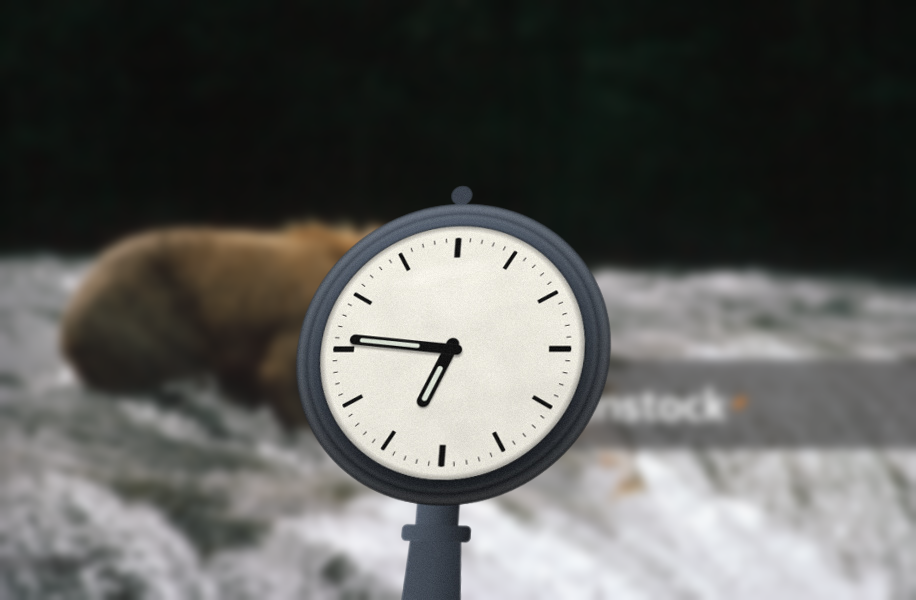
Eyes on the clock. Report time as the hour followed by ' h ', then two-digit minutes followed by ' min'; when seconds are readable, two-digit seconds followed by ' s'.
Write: 6 h 46 min
